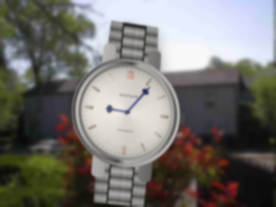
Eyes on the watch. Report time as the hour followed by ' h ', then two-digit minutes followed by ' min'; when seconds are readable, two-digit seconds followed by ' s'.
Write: 9 h 06 min
